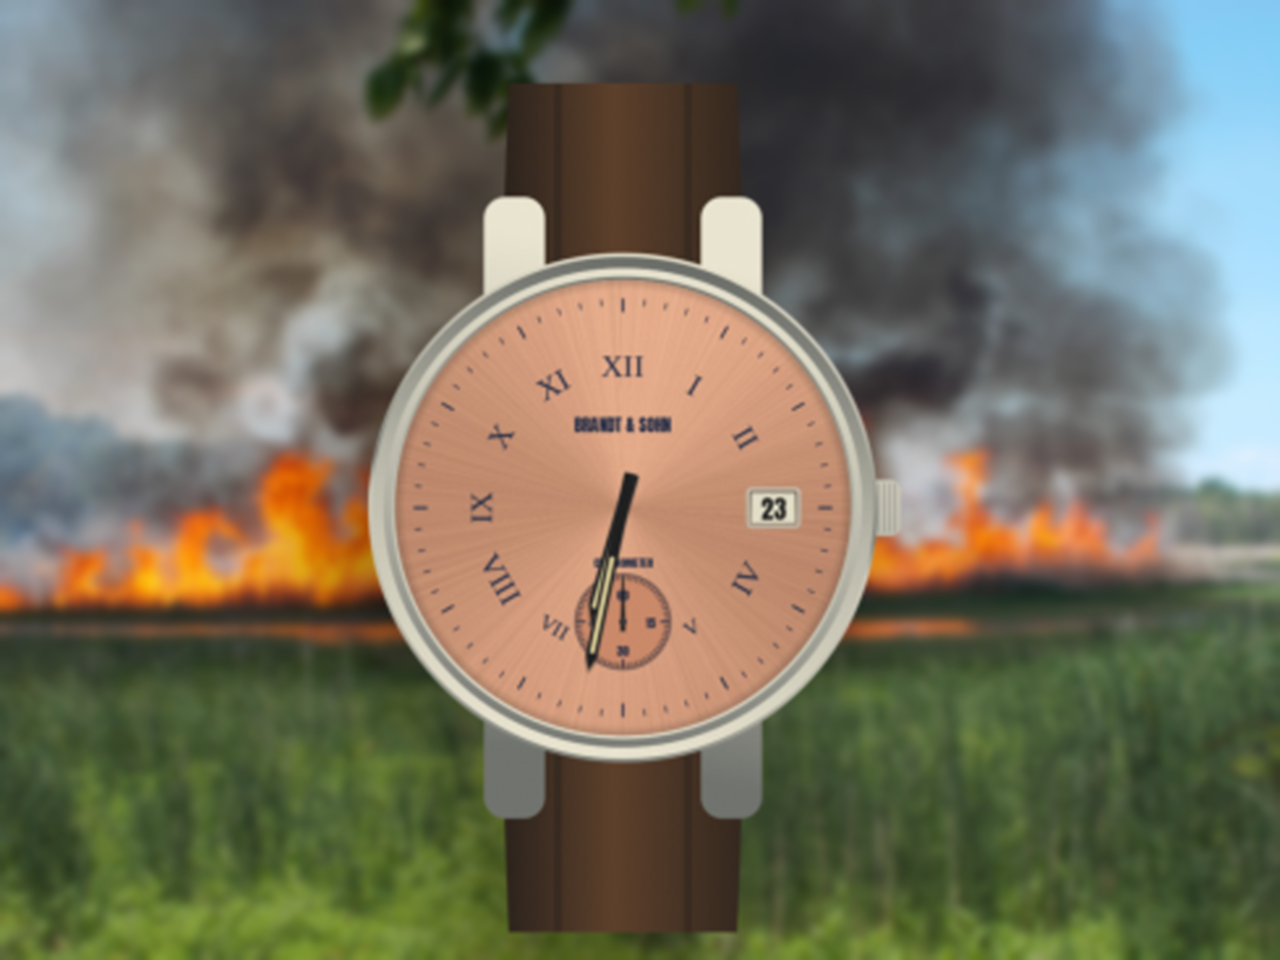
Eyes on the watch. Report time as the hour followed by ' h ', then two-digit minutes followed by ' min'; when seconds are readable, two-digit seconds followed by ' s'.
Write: 6 h 32 min
